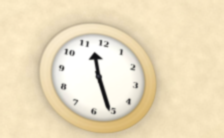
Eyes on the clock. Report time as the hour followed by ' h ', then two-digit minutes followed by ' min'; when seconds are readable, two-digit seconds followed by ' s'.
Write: 11 h 26 min
